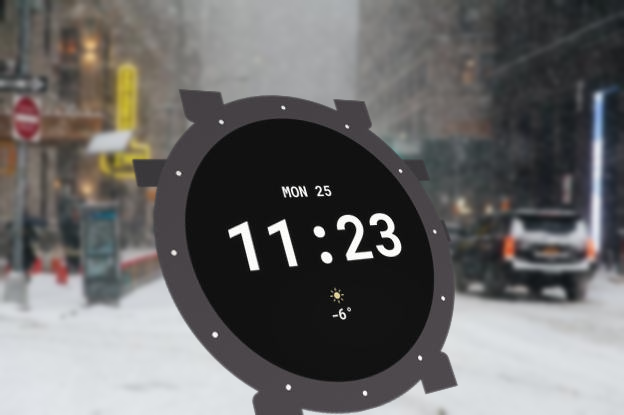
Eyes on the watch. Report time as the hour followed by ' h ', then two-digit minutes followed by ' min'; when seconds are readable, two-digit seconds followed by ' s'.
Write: 11 h 23 min
